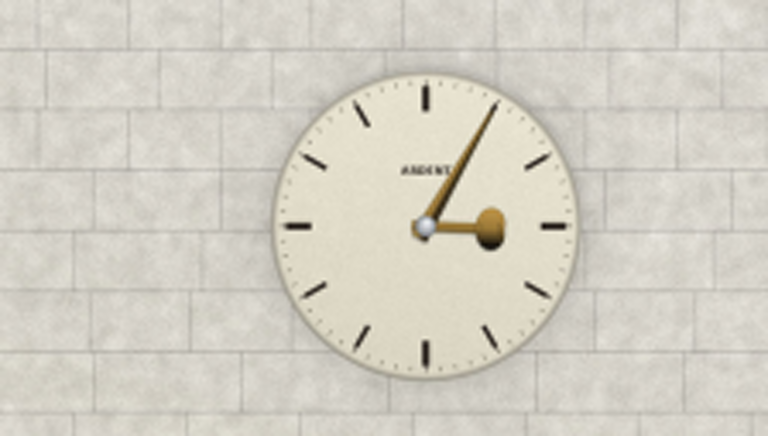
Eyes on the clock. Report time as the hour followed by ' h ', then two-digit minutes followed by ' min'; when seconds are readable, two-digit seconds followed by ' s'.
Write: 3 h 05 min
